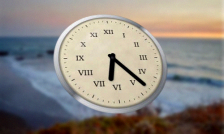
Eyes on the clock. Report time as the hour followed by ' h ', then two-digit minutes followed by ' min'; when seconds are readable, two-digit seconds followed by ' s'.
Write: 6 h 23 min
